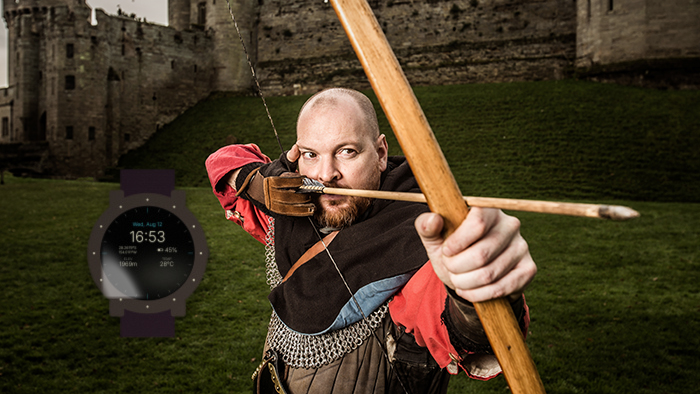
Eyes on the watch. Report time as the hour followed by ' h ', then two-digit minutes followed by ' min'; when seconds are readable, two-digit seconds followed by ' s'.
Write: 16 h 53 min
